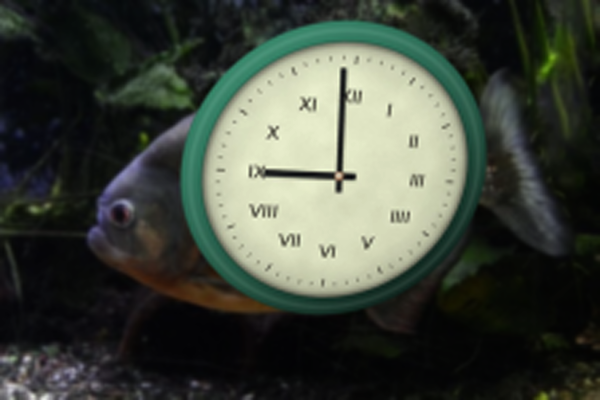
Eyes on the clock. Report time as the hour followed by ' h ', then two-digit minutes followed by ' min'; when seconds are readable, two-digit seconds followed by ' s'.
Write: 8 h 59 min
